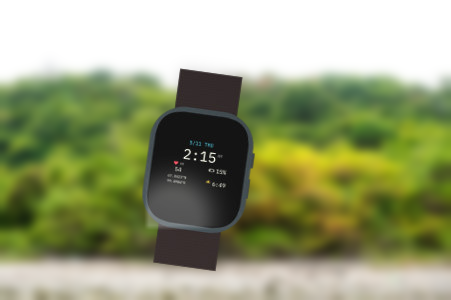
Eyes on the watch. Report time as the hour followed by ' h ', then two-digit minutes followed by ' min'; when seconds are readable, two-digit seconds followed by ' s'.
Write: 2 h 15 min
